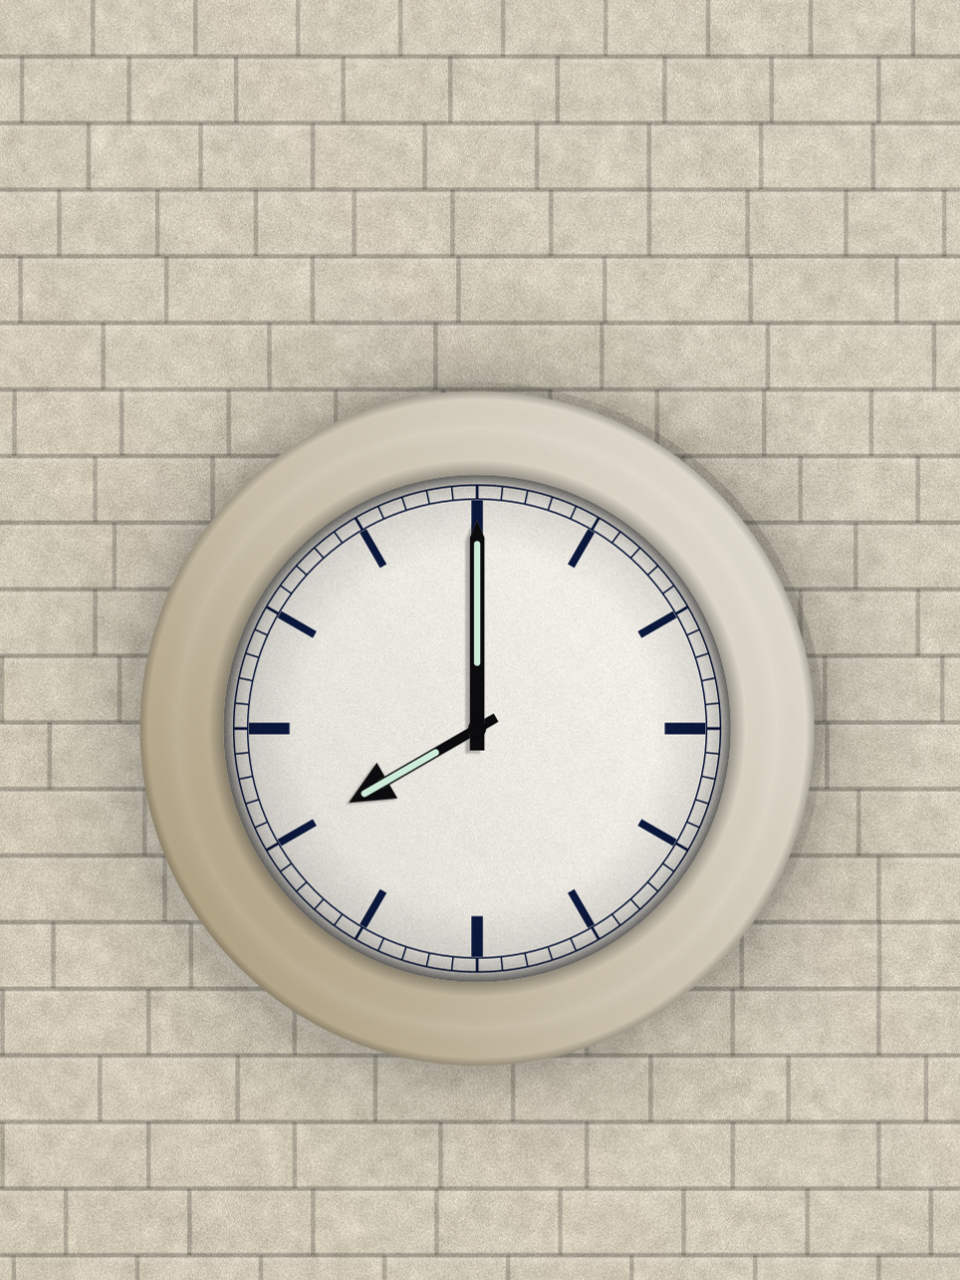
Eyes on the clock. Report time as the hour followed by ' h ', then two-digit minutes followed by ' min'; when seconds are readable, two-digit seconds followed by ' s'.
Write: 8 h 00 min
